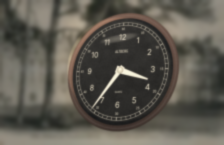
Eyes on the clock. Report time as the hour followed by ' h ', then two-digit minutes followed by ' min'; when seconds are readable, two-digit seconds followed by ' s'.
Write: 3 h 36 min
